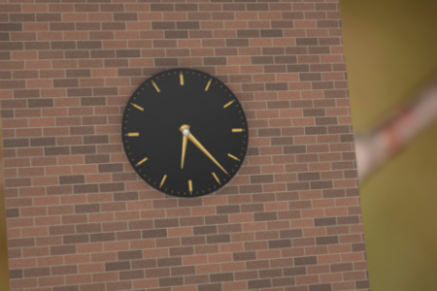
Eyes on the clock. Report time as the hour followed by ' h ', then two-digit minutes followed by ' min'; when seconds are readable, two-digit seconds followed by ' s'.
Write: 6 h 23 min
